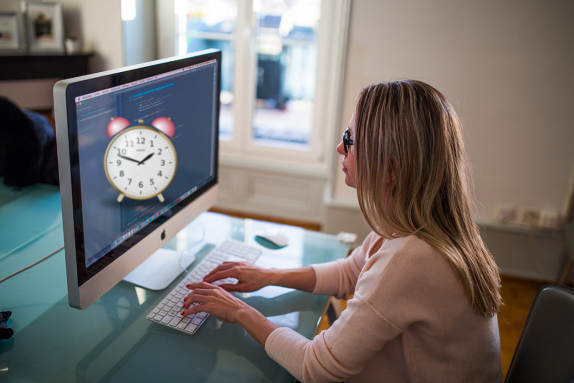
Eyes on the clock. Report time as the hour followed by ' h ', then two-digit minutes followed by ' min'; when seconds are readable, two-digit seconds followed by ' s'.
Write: 1 h 48 min
